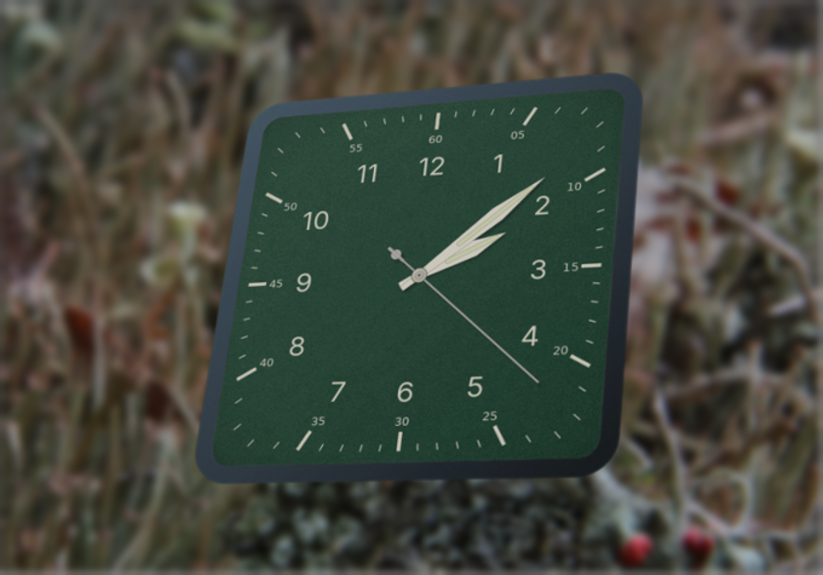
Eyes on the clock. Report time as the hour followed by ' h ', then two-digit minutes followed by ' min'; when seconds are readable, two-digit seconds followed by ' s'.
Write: 2 h 08 min 22 s
